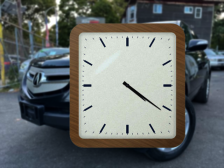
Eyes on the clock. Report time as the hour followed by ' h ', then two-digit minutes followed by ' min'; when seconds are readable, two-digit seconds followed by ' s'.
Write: 4 h 21 min
